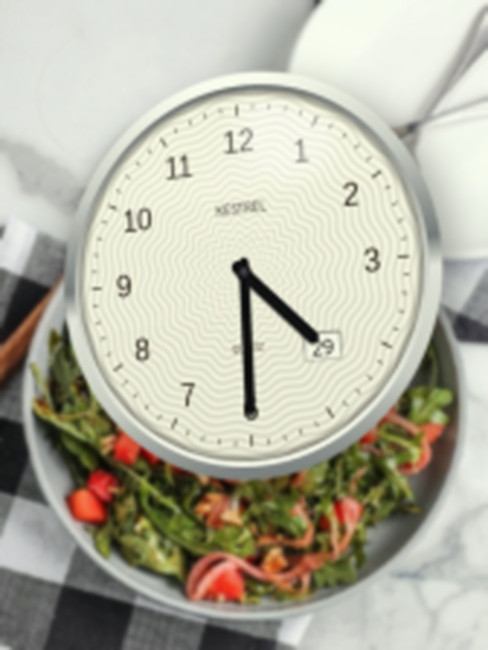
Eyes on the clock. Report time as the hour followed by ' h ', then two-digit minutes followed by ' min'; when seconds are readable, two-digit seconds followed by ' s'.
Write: 4 h 30 min
